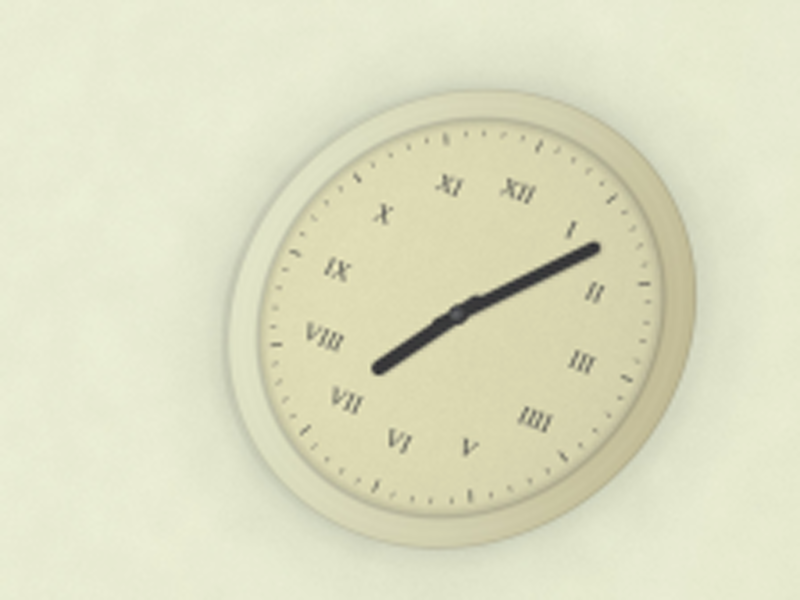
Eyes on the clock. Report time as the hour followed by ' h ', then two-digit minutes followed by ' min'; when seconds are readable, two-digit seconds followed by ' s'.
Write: 7 h 07 min
